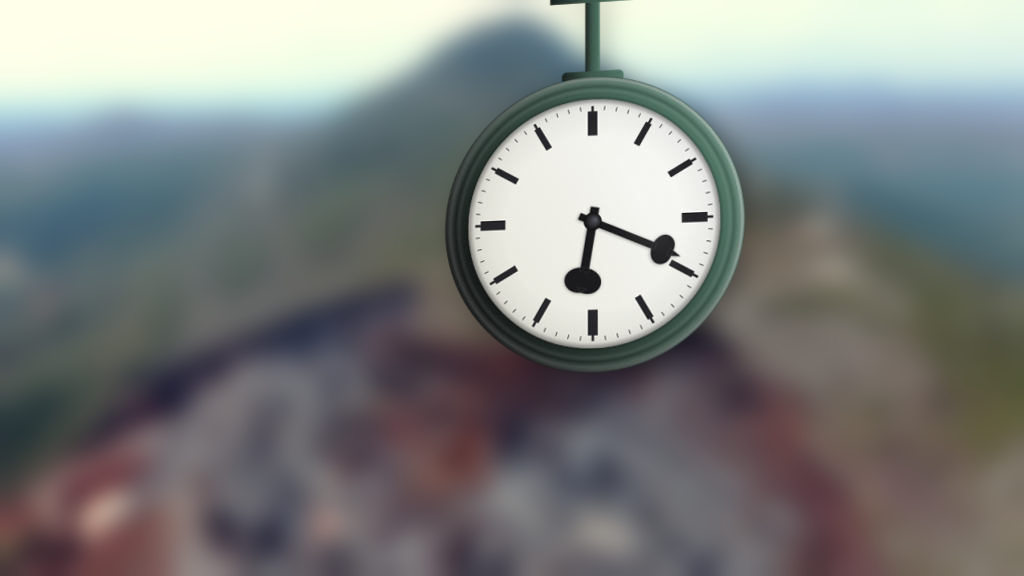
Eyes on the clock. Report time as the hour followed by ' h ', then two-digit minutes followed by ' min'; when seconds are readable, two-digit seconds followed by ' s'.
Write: 6 h 19 min
